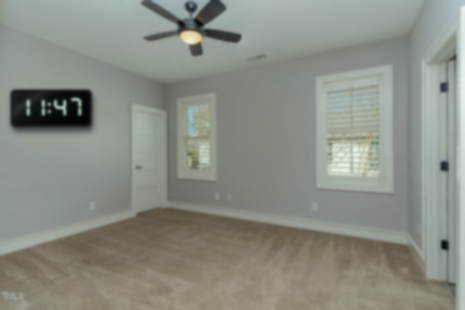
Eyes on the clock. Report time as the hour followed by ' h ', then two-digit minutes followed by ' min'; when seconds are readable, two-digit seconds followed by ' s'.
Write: 11 h 47 min
